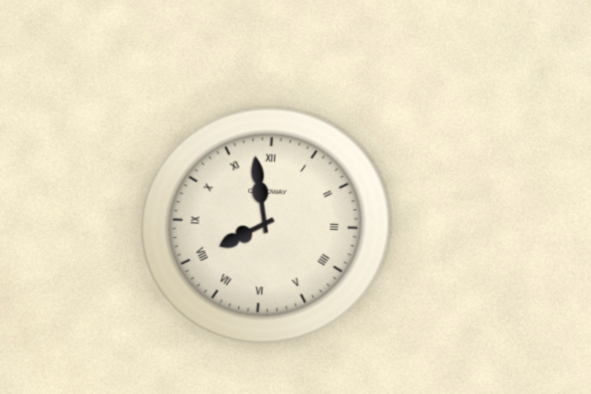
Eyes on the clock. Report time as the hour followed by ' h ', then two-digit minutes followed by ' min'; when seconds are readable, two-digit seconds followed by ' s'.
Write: 7 h 58 min
